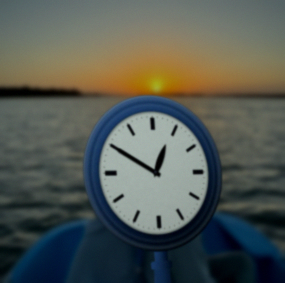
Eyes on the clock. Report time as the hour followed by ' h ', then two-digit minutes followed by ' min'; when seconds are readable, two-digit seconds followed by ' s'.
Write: 12 h 50 min
